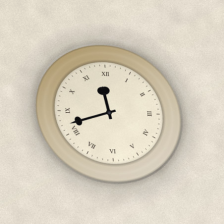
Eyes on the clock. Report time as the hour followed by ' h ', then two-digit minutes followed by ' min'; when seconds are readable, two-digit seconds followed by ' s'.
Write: 11 h 42 min
